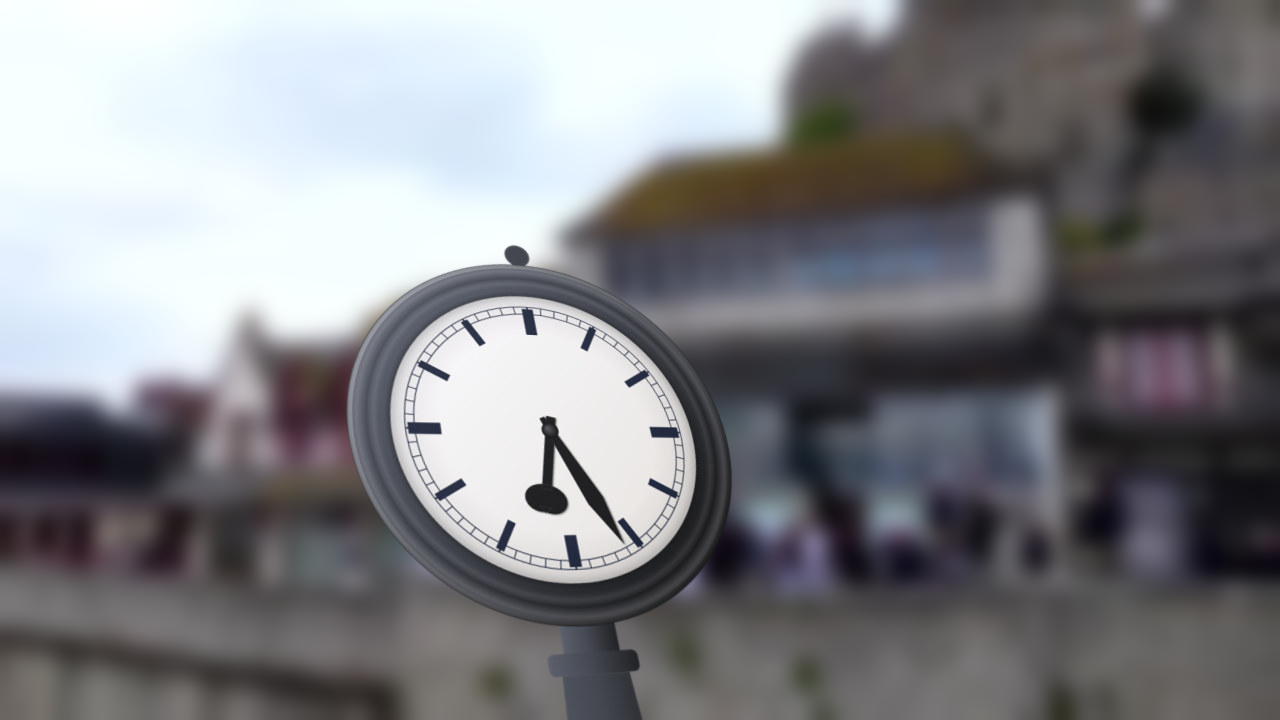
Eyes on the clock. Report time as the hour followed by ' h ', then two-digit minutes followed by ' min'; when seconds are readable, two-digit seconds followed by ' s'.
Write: 6 h 26 min
